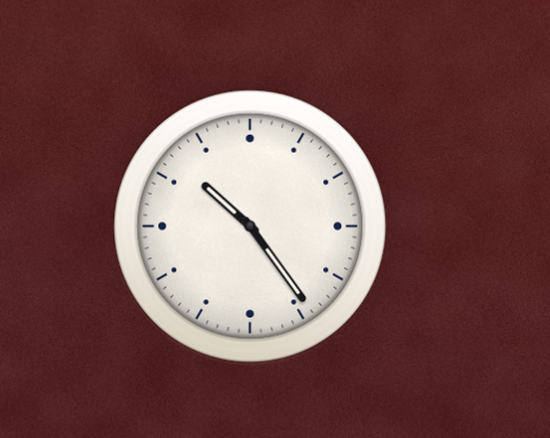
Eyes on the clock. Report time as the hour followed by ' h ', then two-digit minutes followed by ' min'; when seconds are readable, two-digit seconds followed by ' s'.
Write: 10 h 24 min
